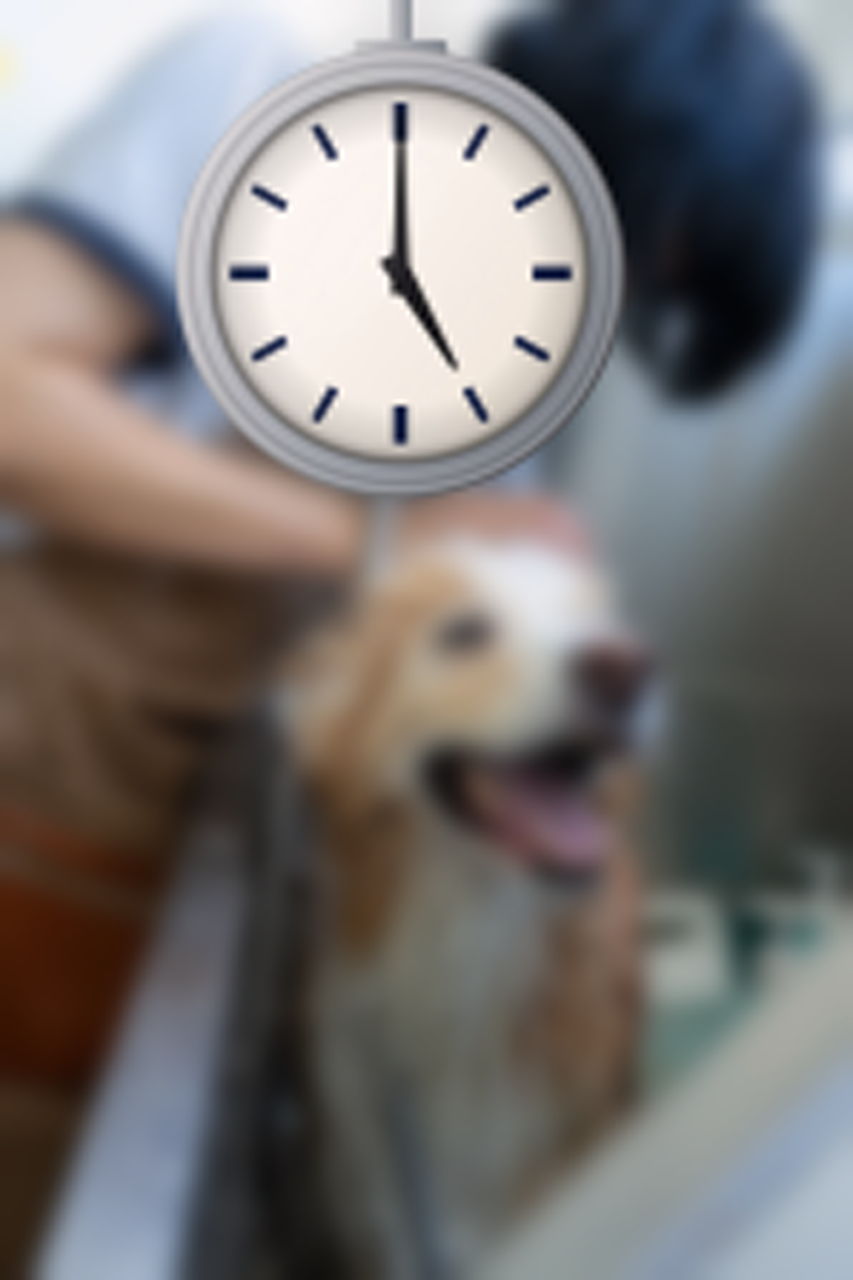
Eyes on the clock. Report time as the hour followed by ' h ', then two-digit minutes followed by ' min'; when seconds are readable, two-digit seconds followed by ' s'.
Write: 5 h 00 min
